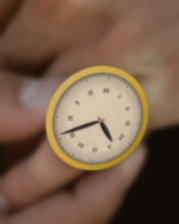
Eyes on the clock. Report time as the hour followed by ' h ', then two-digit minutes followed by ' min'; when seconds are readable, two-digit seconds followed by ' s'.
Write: 4 h 41 min
